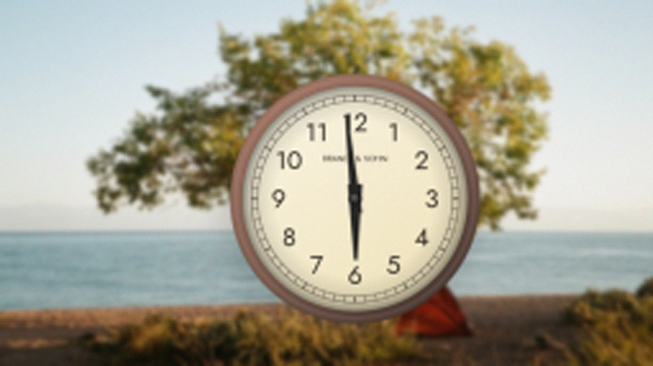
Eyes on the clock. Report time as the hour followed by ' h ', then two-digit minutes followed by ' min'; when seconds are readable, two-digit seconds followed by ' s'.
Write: 5 h 59 min
